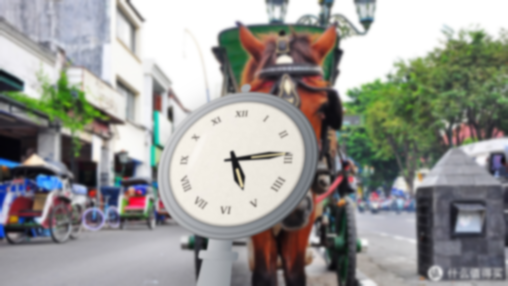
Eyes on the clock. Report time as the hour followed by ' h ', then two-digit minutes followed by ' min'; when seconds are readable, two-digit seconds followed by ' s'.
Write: 5 h 14 min
